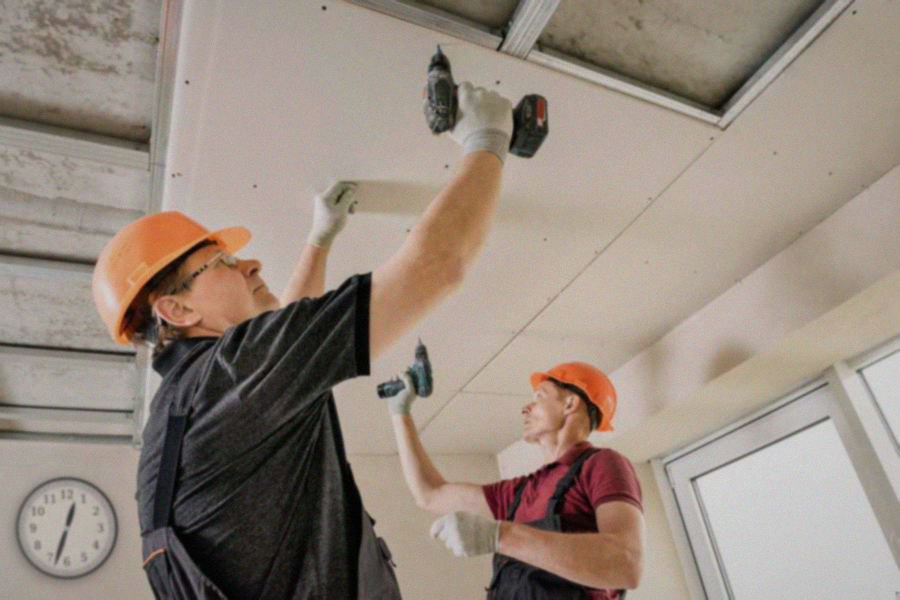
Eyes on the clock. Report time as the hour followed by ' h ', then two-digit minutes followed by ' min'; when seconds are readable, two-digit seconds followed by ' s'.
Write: 12 h 33 min
